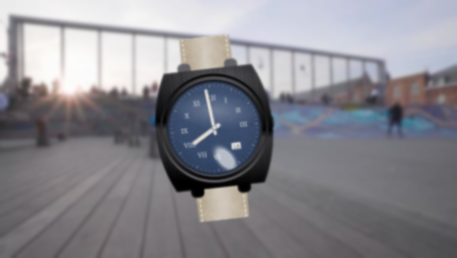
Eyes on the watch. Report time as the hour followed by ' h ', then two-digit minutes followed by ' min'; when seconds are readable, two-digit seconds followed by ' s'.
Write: 7 h 59 min
